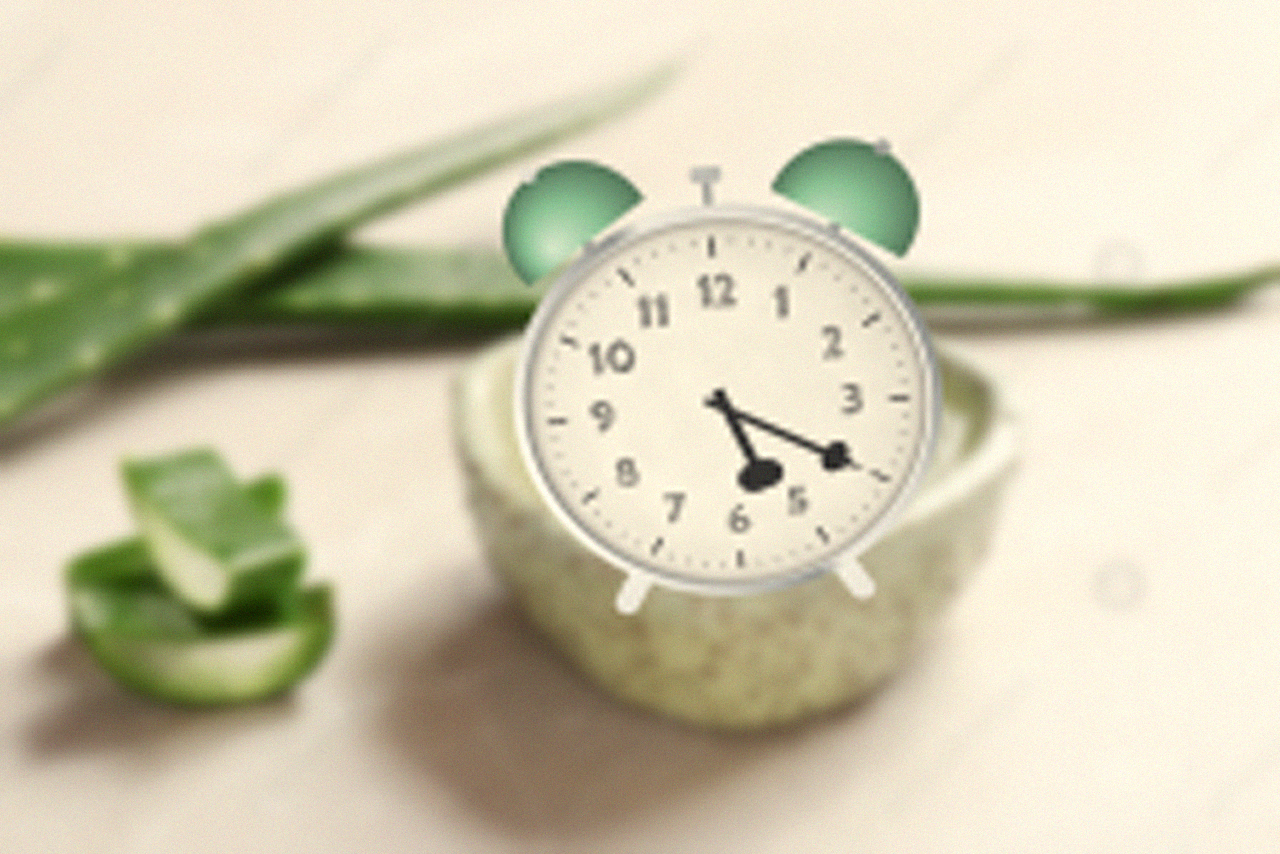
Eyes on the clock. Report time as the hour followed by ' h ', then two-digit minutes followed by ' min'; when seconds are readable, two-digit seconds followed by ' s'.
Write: 5 h 20 min
